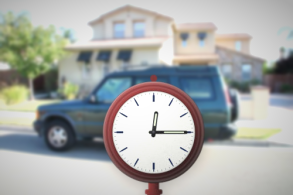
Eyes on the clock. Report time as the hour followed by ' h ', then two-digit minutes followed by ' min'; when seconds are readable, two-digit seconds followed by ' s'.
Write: 12 h 15 min
